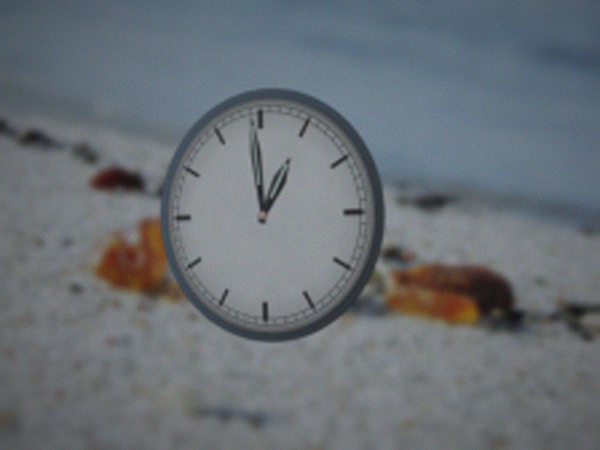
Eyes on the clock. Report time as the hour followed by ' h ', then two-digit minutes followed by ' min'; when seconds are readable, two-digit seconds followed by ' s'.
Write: 12 h 59 min
